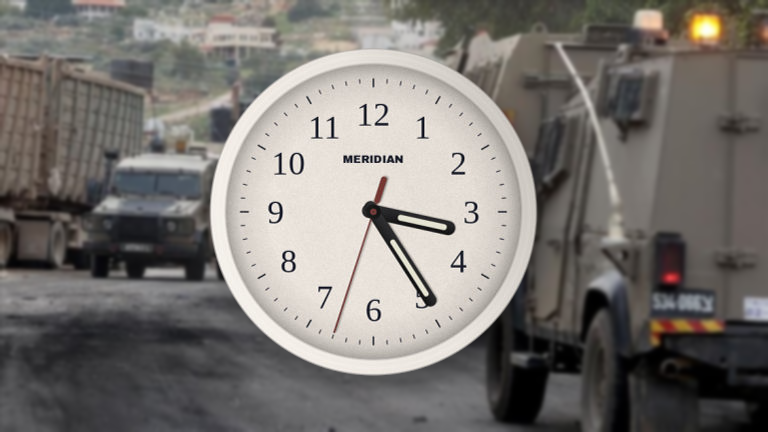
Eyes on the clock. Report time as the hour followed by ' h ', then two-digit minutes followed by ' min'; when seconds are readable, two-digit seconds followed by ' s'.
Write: 3 h 24 min 33 s
